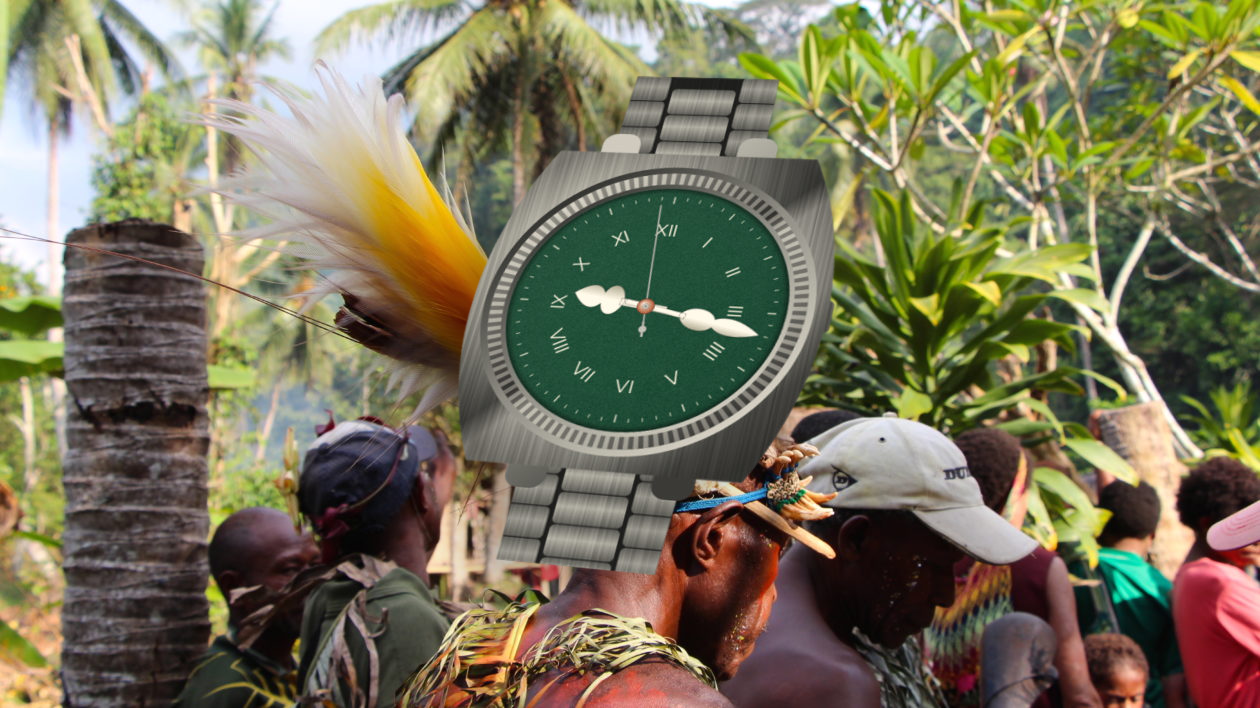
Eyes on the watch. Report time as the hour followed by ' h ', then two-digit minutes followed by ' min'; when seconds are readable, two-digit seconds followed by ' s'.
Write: 9 h 16 min 59 s
